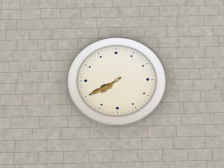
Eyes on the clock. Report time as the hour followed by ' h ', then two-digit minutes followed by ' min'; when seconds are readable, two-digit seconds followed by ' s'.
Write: 7 h 40 min
